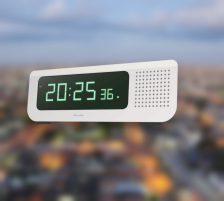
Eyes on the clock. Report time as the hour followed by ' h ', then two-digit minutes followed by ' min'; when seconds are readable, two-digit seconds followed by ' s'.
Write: 20 h 25 min 36 s
